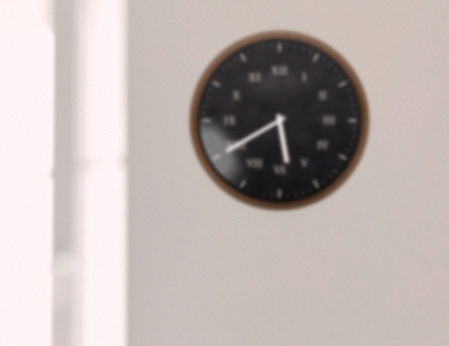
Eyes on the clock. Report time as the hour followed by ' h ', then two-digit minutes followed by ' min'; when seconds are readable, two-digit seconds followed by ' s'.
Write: 5 h 40 min
